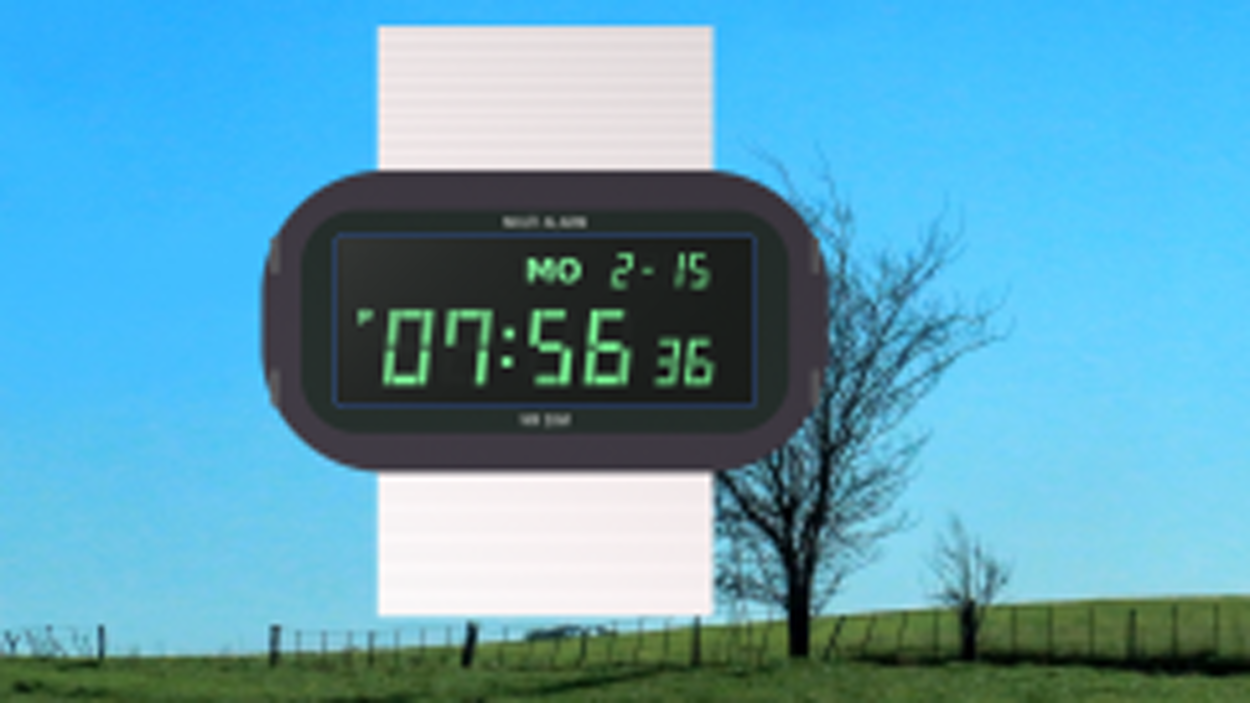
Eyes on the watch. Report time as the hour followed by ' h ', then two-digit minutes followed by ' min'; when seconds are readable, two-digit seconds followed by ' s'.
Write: 7 h 56 min 36 s
